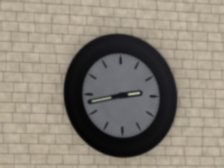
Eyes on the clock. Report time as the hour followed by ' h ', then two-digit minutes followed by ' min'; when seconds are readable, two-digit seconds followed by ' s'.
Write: 2 h 43 min
